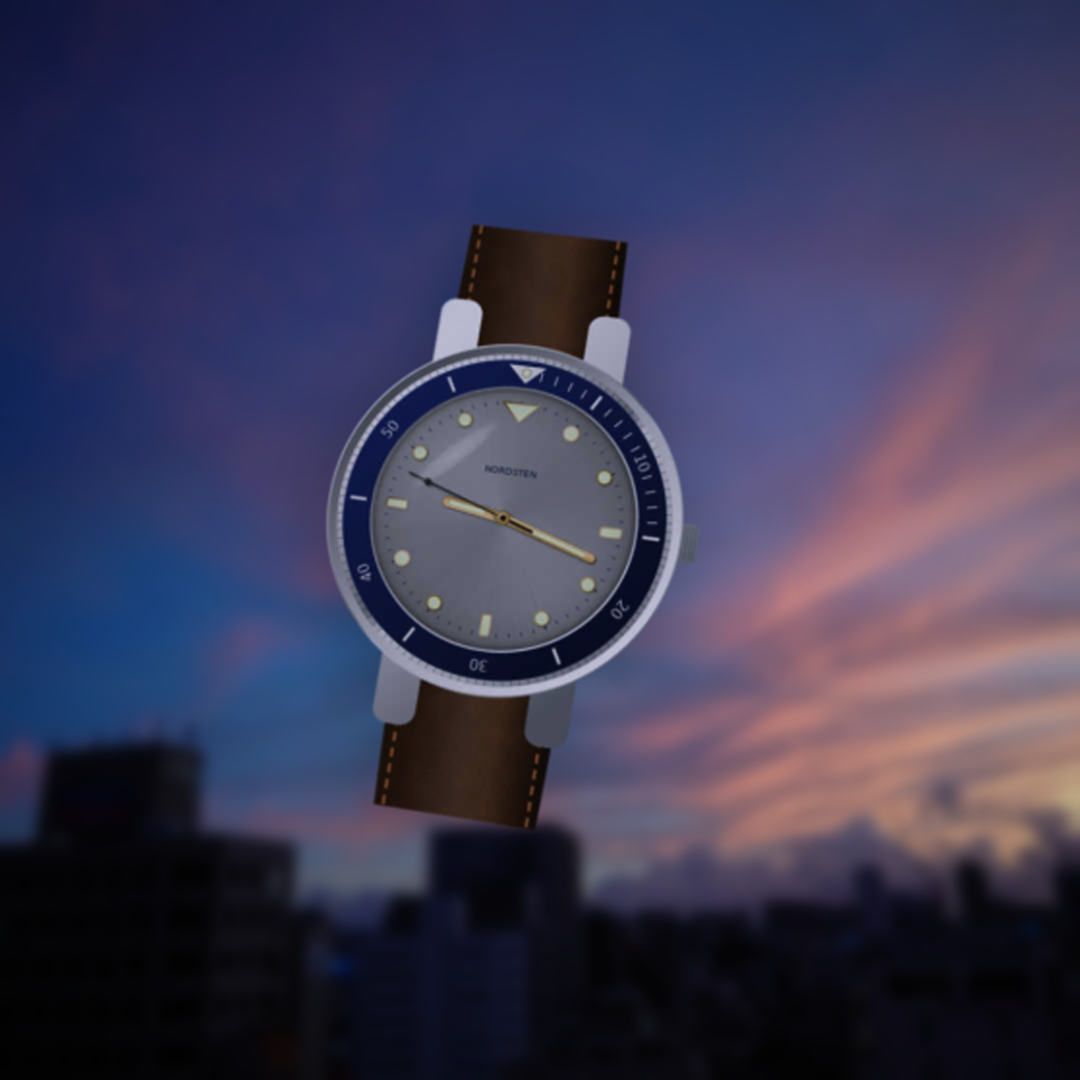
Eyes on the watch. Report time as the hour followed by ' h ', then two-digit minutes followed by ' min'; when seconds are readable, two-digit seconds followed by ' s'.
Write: 9 h 17 min 48 s
